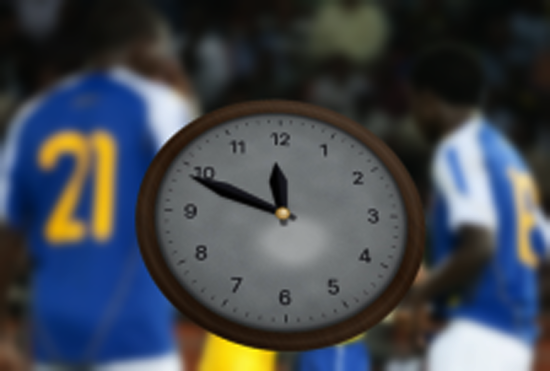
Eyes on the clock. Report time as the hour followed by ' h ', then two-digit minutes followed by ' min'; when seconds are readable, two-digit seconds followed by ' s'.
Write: 11 h 49 min
